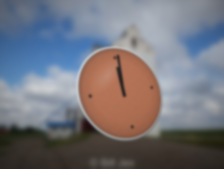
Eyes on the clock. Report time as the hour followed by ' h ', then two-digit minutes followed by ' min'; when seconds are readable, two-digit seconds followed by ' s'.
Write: 12 h 01 min
